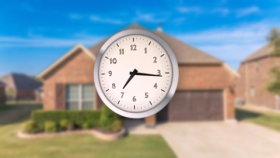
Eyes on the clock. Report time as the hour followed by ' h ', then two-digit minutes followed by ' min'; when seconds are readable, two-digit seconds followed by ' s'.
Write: 7 h 16 min
